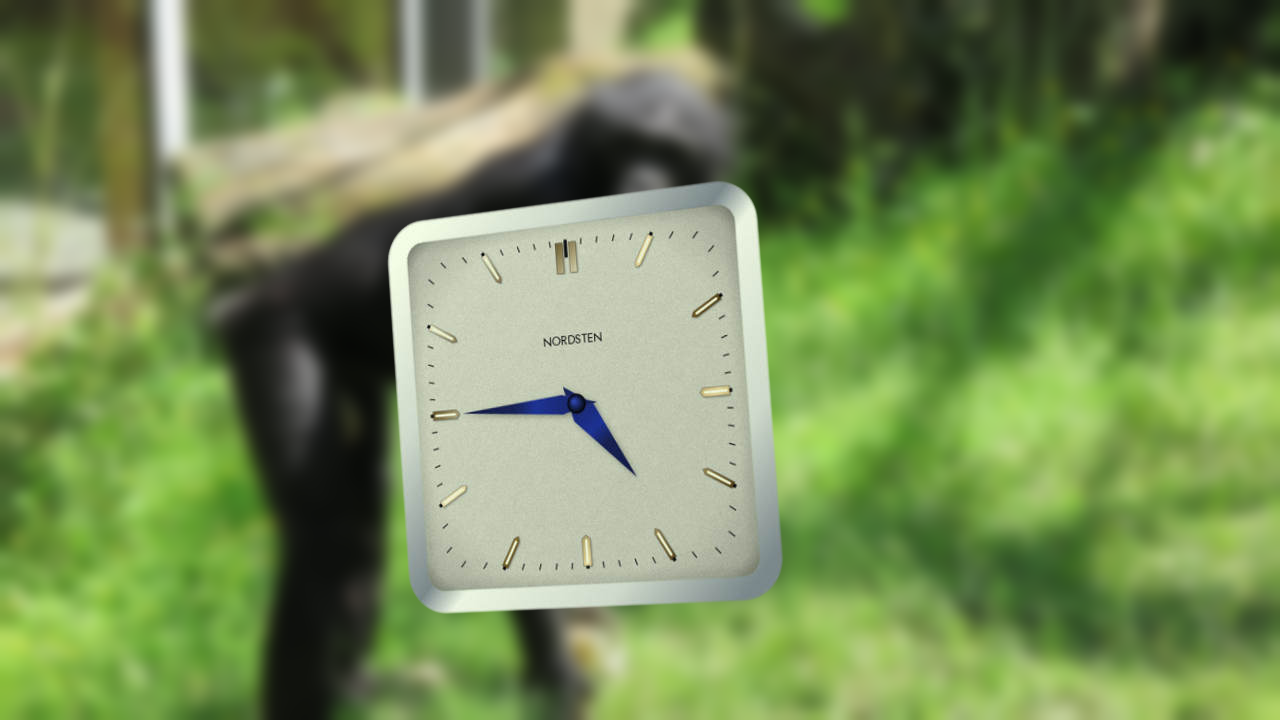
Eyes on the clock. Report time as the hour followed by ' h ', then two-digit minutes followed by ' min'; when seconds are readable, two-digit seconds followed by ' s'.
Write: 4 h 45 min
